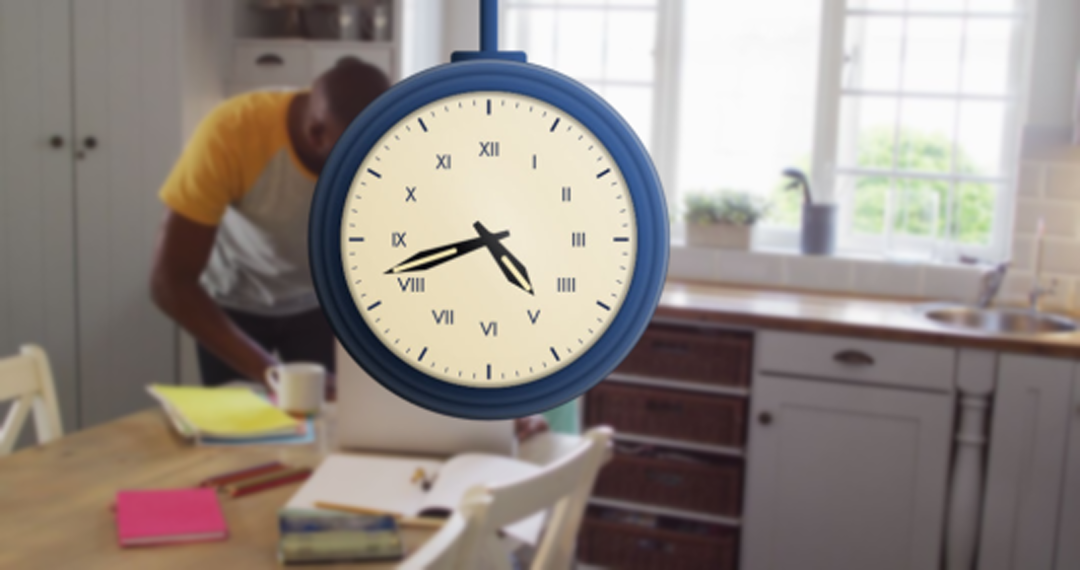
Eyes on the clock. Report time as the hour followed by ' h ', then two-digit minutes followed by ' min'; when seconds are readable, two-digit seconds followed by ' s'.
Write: 4 h 42 min
